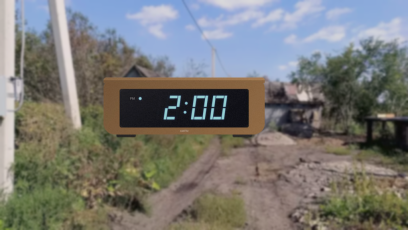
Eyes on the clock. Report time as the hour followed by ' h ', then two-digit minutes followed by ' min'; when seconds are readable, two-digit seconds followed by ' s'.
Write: 2 h 00 min
